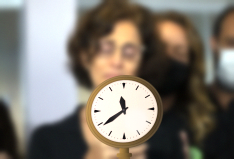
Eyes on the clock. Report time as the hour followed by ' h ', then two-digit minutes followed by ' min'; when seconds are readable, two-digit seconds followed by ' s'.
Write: 11 h 39 min
